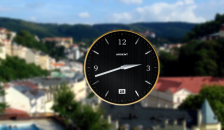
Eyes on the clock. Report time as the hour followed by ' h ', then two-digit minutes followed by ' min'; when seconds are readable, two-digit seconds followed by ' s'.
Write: 2 h 42 min
